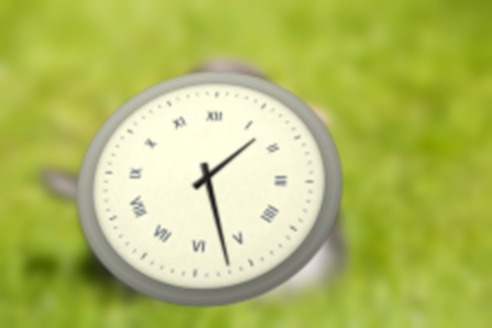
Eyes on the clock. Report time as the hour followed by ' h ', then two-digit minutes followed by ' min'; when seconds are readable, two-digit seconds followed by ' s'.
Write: 1 h 27 min
